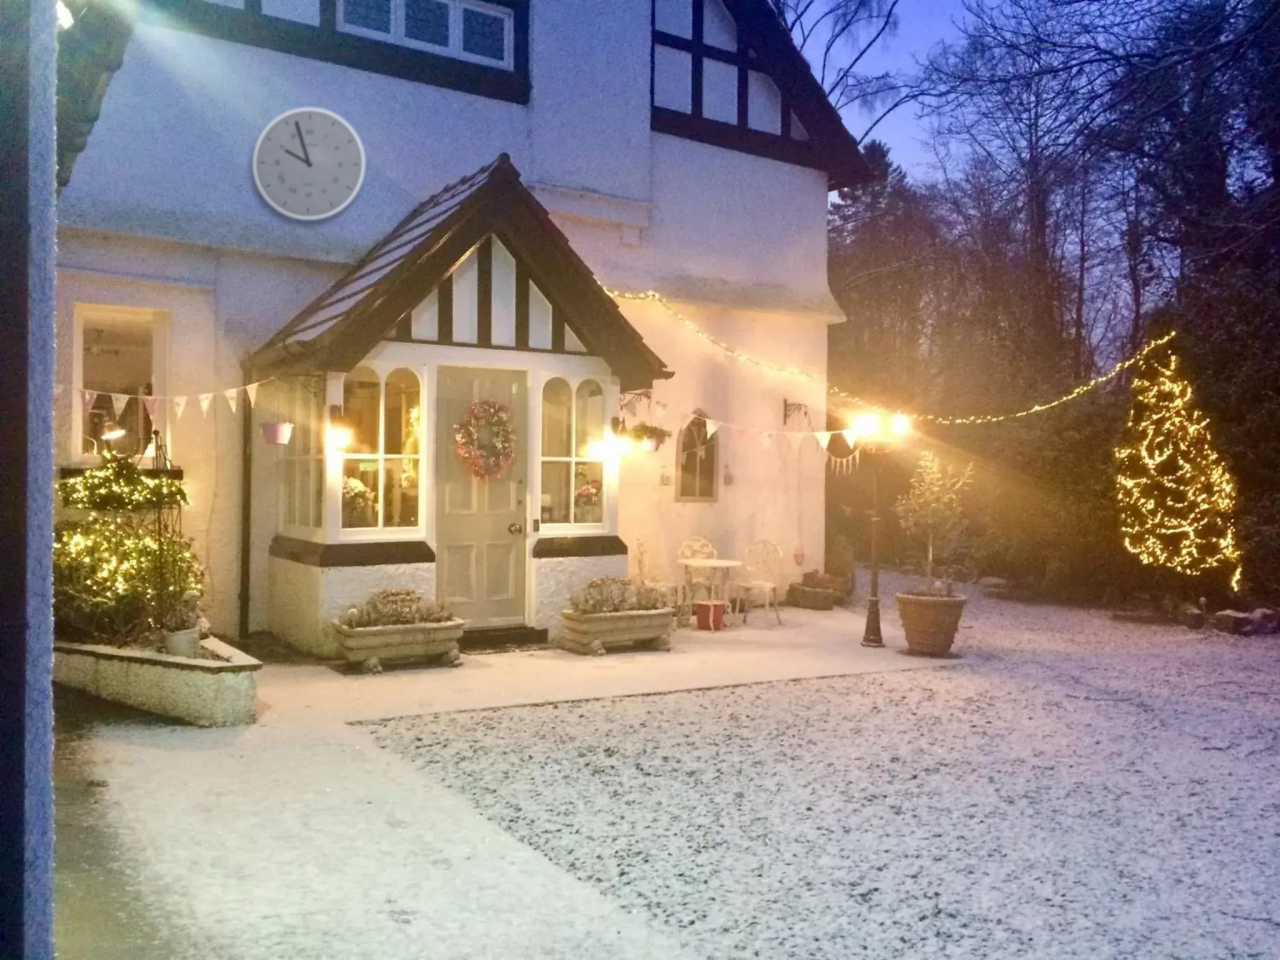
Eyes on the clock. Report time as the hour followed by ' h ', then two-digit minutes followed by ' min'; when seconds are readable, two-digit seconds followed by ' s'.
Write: 9 h 57 min
